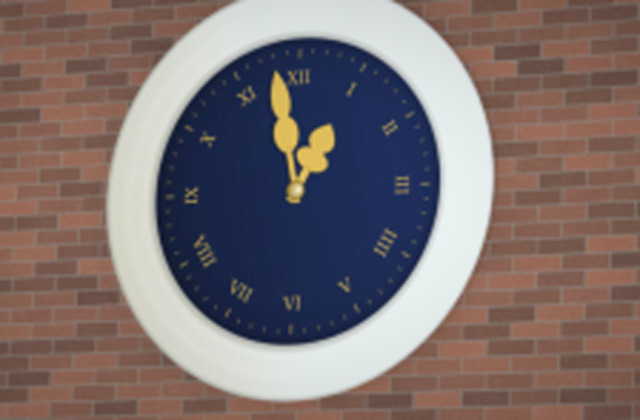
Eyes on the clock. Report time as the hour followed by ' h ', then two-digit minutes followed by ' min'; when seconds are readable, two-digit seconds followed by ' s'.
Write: 12 h 58 min
